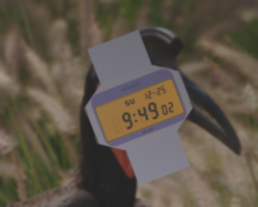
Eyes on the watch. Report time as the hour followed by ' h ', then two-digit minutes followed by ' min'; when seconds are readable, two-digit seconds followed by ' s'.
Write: 9 h 49 min 02 s
